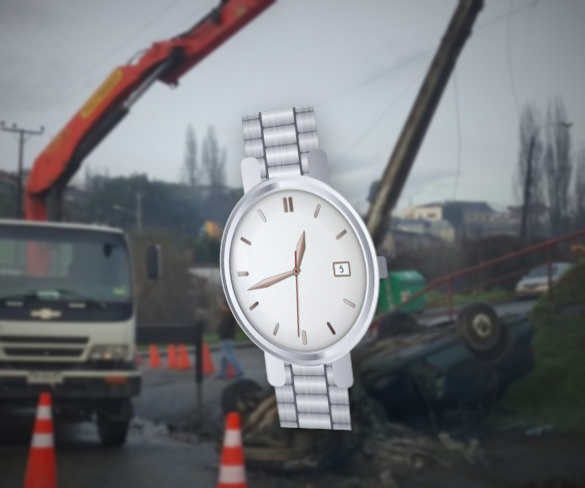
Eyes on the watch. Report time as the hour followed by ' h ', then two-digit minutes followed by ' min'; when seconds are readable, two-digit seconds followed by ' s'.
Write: 12 h 42 min 31 s
